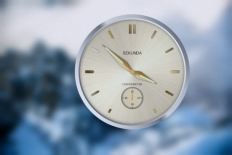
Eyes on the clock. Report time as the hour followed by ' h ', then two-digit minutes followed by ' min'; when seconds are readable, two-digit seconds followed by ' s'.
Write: 3 h 52 min
